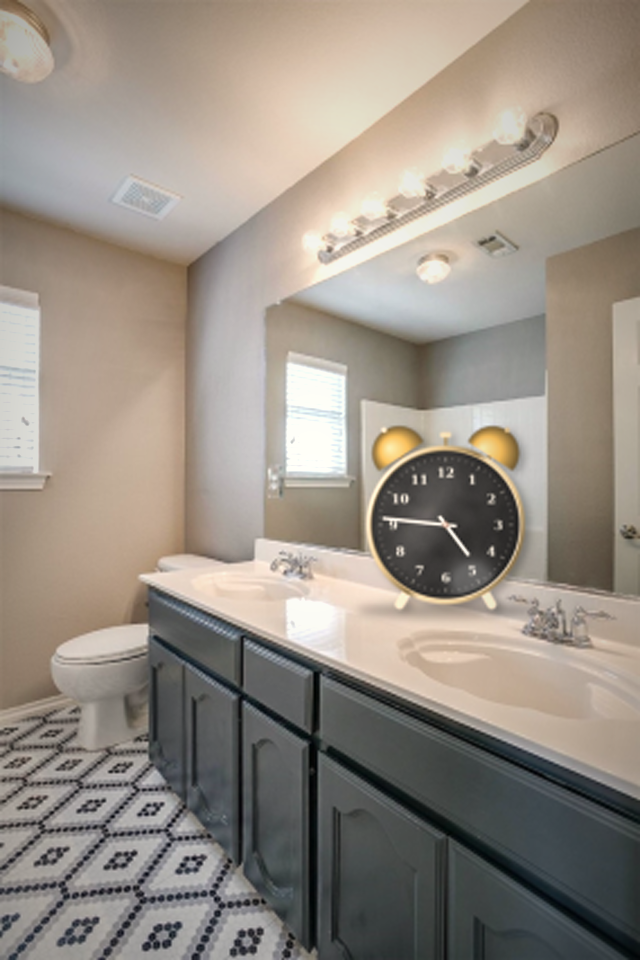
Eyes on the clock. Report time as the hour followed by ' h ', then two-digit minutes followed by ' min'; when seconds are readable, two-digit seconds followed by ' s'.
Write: 4 h 46 min
